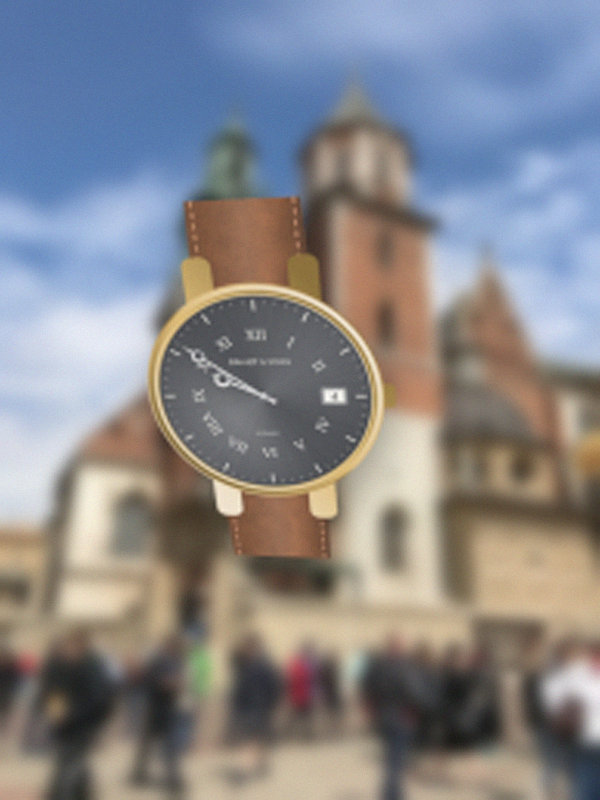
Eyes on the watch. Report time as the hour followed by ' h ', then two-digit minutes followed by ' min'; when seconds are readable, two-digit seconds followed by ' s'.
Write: 9 h 51 min
